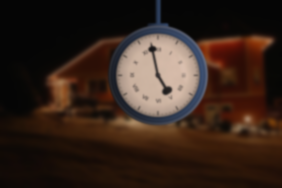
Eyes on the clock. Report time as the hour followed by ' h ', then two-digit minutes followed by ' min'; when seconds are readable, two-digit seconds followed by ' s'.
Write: 4 h 58 min
